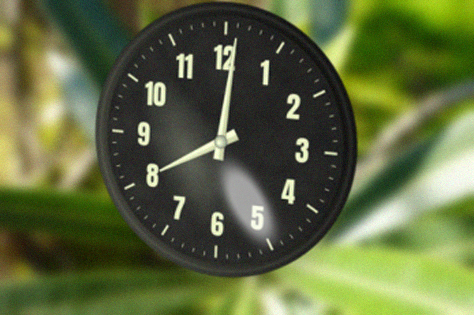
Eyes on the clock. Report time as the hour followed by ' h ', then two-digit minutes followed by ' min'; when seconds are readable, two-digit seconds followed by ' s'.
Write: 8 h 01 min
